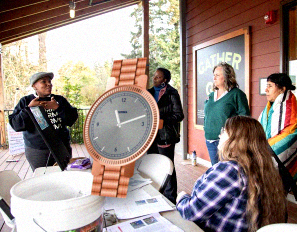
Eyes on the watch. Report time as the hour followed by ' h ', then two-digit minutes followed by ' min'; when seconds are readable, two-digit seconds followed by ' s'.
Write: 11 h 12 min
